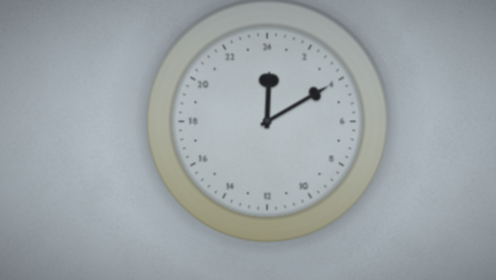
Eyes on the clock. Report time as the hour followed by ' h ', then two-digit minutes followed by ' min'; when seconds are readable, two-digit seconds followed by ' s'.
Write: 0 h 10 min
